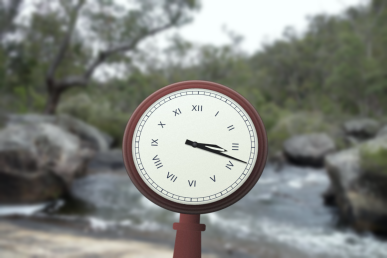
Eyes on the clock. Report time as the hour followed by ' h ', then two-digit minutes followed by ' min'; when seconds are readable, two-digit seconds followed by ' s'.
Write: 3 h 18 min
